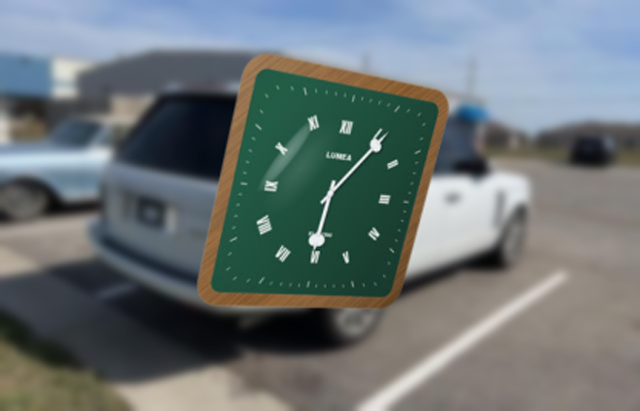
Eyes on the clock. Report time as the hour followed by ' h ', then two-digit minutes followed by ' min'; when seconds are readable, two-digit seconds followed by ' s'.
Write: 6 h 06 min
